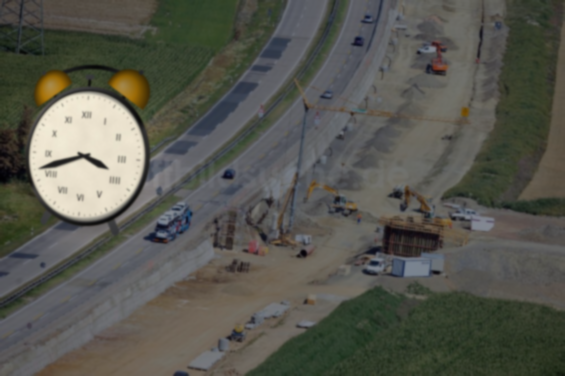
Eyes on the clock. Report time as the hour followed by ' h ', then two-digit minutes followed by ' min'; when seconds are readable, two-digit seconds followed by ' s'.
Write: 3 h 42 min
